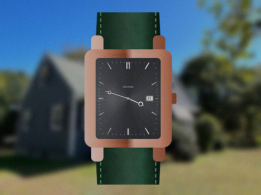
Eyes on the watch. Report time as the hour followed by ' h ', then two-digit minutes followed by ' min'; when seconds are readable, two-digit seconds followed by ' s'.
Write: 3 h 48 min
